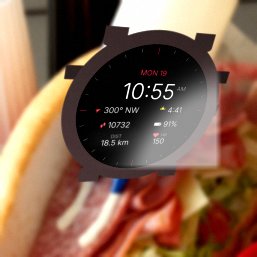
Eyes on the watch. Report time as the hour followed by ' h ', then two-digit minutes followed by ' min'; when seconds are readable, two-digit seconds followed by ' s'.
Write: 10 h 55 min
